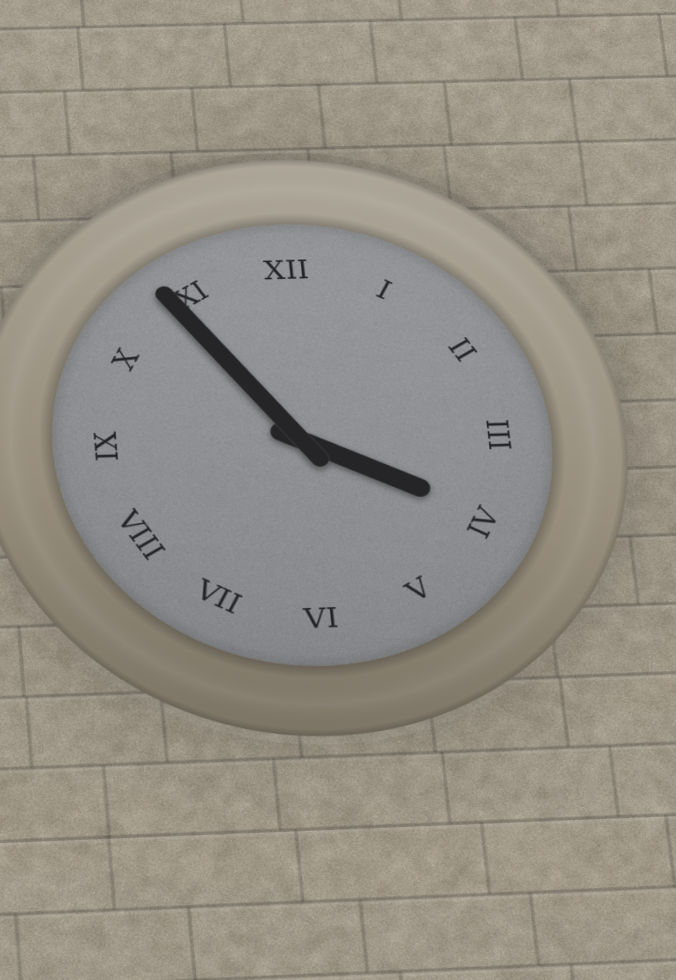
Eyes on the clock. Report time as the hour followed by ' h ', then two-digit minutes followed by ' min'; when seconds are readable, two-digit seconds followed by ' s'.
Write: 3 h 54 min
